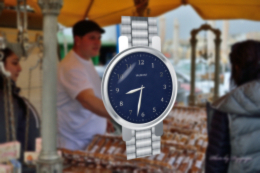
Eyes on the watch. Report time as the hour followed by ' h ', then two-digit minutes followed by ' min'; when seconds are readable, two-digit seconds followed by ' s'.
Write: 8 h 32 min
